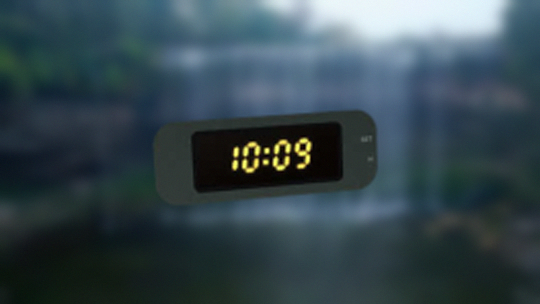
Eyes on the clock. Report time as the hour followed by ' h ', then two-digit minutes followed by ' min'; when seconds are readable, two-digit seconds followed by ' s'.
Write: 10 h 09 min
